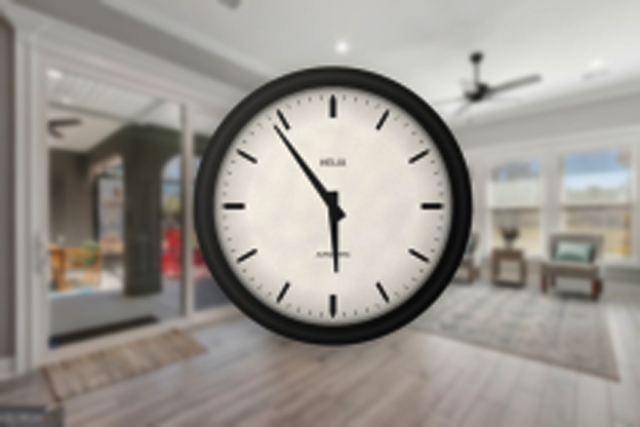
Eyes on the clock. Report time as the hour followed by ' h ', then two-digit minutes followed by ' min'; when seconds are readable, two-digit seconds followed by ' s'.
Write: 5 h 54 min
